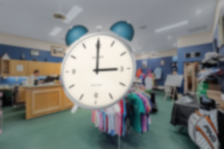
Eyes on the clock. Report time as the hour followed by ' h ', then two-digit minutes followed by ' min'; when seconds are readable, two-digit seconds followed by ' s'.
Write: 3 h 00 min
